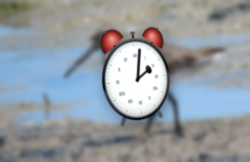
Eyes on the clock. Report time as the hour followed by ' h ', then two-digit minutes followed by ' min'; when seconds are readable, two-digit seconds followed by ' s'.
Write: 2 h 02 min
